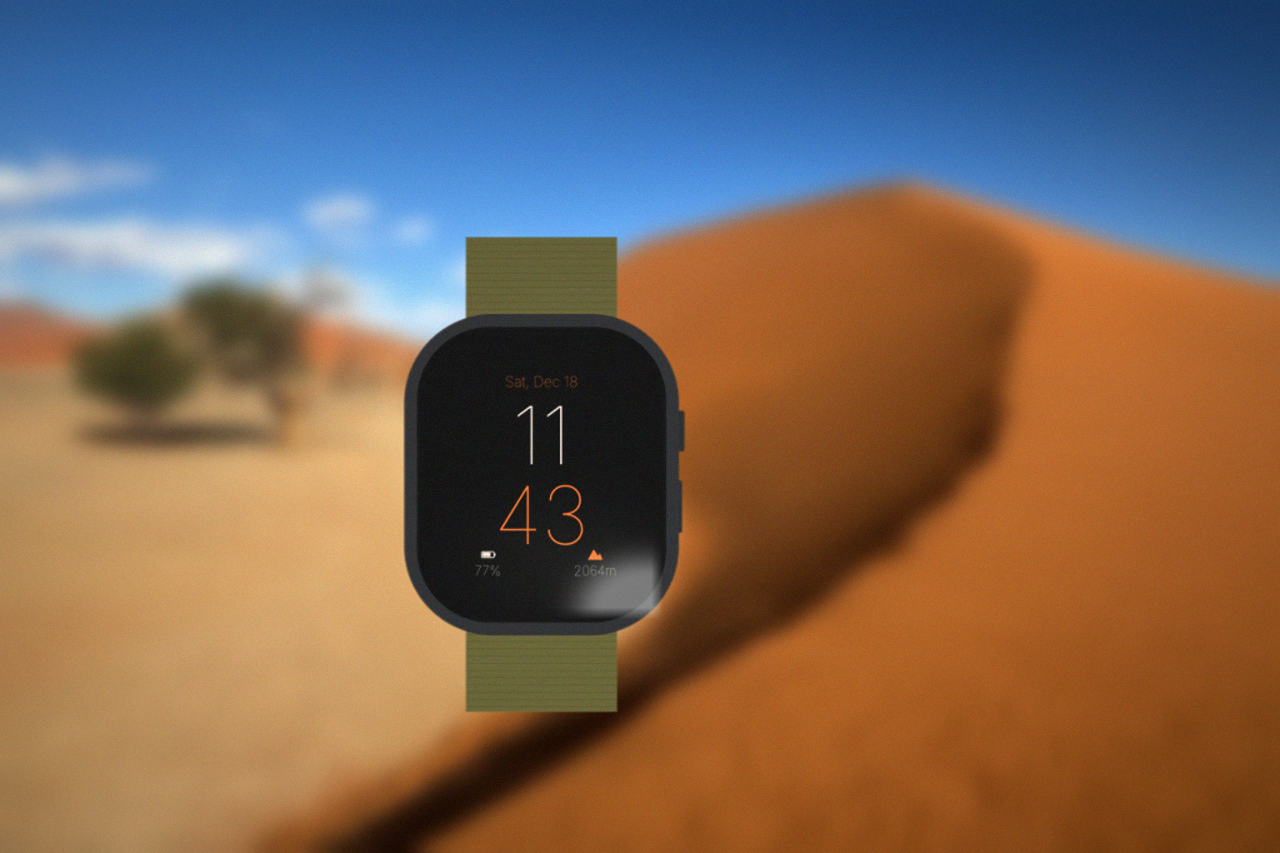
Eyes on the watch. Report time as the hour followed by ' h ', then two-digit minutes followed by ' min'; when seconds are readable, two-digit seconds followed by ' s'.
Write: 11 h 43 min
